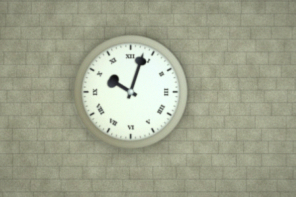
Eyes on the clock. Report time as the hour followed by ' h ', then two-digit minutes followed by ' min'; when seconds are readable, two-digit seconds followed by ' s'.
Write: 10 h 03 min
